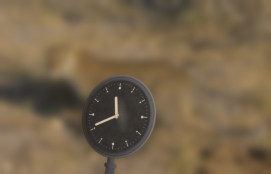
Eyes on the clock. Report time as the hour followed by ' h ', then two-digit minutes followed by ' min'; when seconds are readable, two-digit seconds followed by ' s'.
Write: 11 h 41 min
